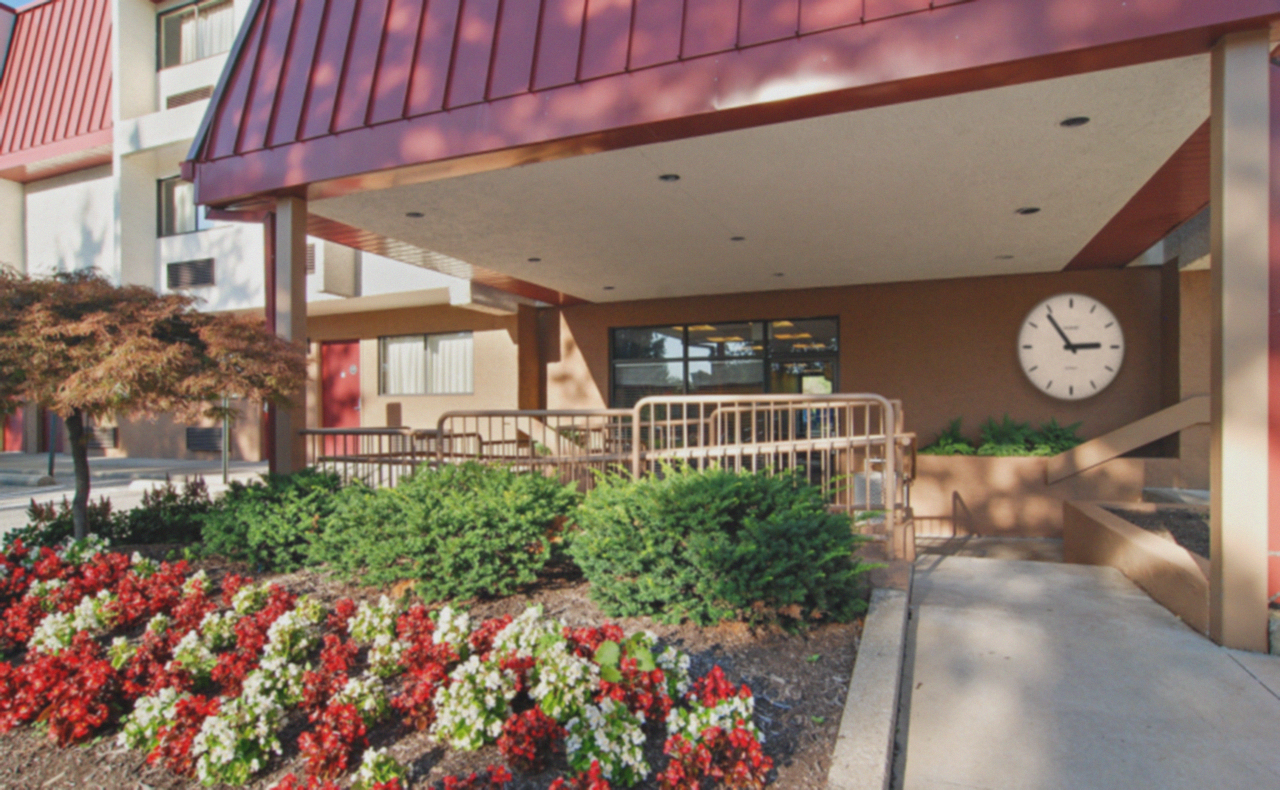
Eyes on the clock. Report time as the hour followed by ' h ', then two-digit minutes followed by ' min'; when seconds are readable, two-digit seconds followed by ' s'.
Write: 2 h 54 min
